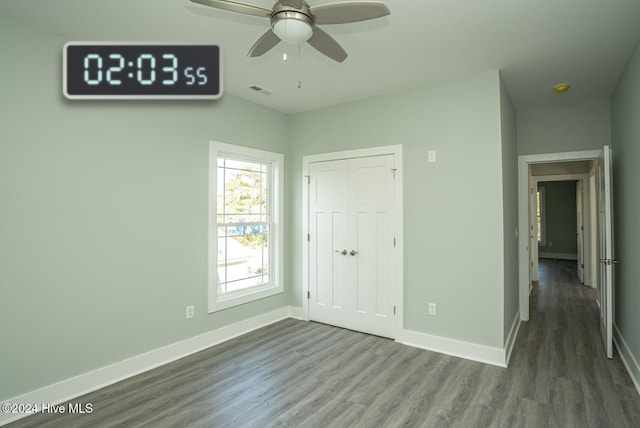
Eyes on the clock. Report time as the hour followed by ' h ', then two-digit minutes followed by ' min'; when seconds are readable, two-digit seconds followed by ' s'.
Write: 2 h 03 min 55 s
